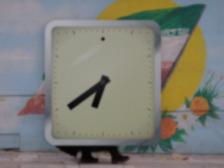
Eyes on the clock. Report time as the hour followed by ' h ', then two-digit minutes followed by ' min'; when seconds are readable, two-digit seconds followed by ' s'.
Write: 6 h 39 min
